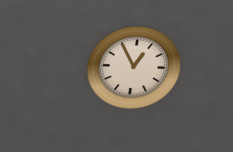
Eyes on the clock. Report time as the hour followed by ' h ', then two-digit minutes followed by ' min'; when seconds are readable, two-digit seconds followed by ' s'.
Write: 12 h 55 min
